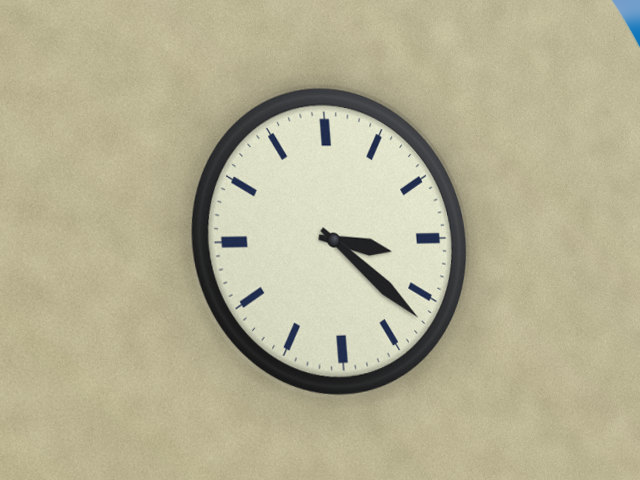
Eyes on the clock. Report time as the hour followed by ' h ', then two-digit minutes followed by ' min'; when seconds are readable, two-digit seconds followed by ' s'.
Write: 3 h 22 min
